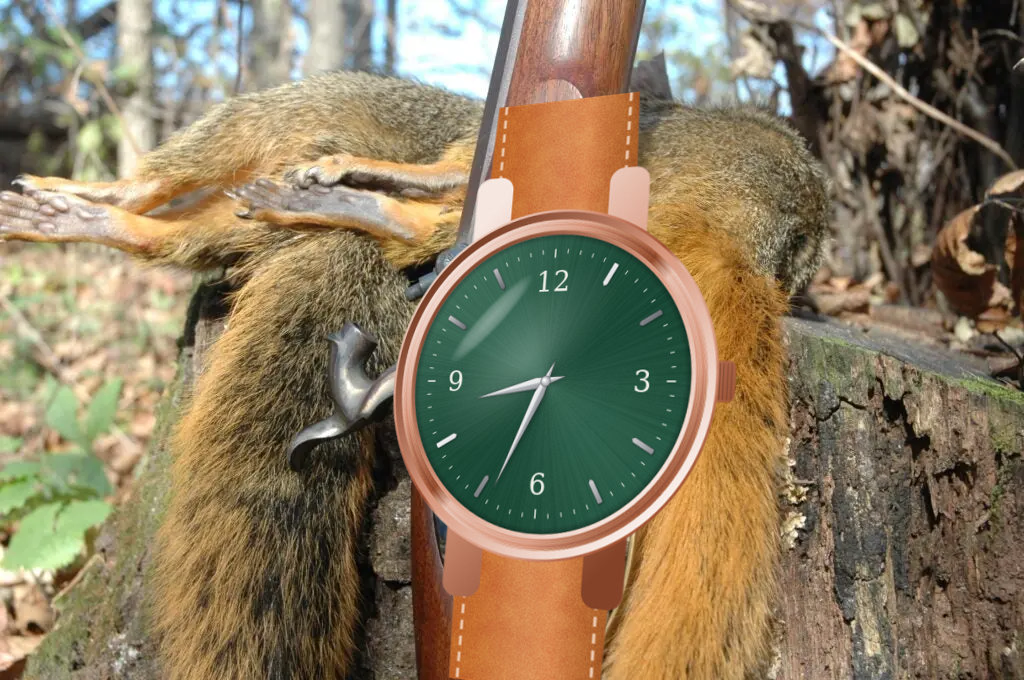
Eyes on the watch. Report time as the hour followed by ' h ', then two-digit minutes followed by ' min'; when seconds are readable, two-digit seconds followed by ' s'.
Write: 8 h 34 min
